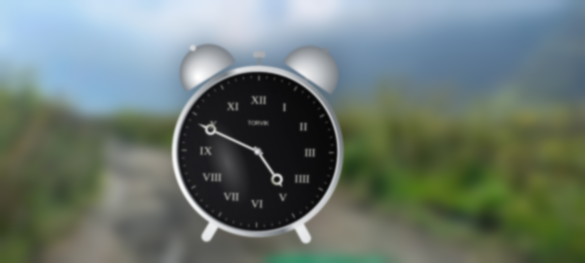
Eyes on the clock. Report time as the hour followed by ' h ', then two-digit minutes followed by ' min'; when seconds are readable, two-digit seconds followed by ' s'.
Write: 4 h 49 min
